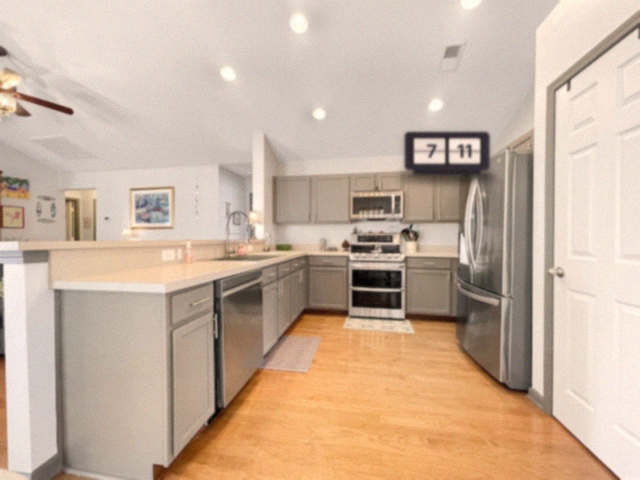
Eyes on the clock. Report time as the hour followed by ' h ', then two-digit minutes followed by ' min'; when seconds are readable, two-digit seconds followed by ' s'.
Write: 7 h 11 min
